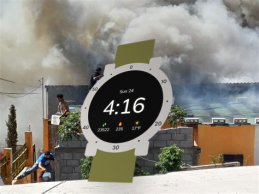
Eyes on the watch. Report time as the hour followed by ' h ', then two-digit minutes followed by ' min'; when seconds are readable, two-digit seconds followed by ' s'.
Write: 4 h 16 min
